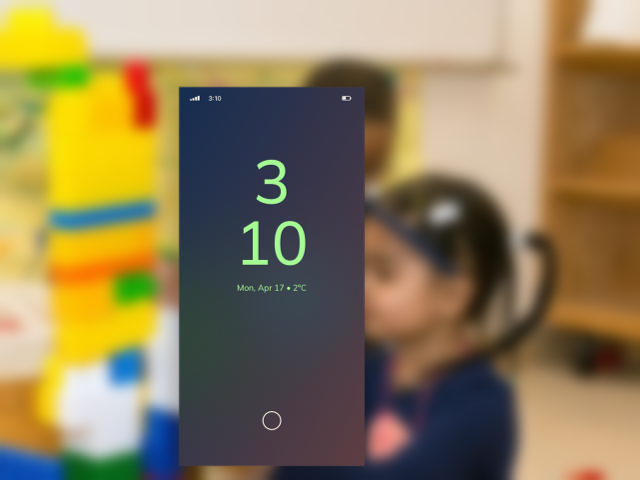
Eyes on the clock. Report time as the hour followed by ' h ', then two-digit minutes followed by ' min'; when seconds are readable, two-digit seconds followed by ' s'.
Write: 3 h 10 min
